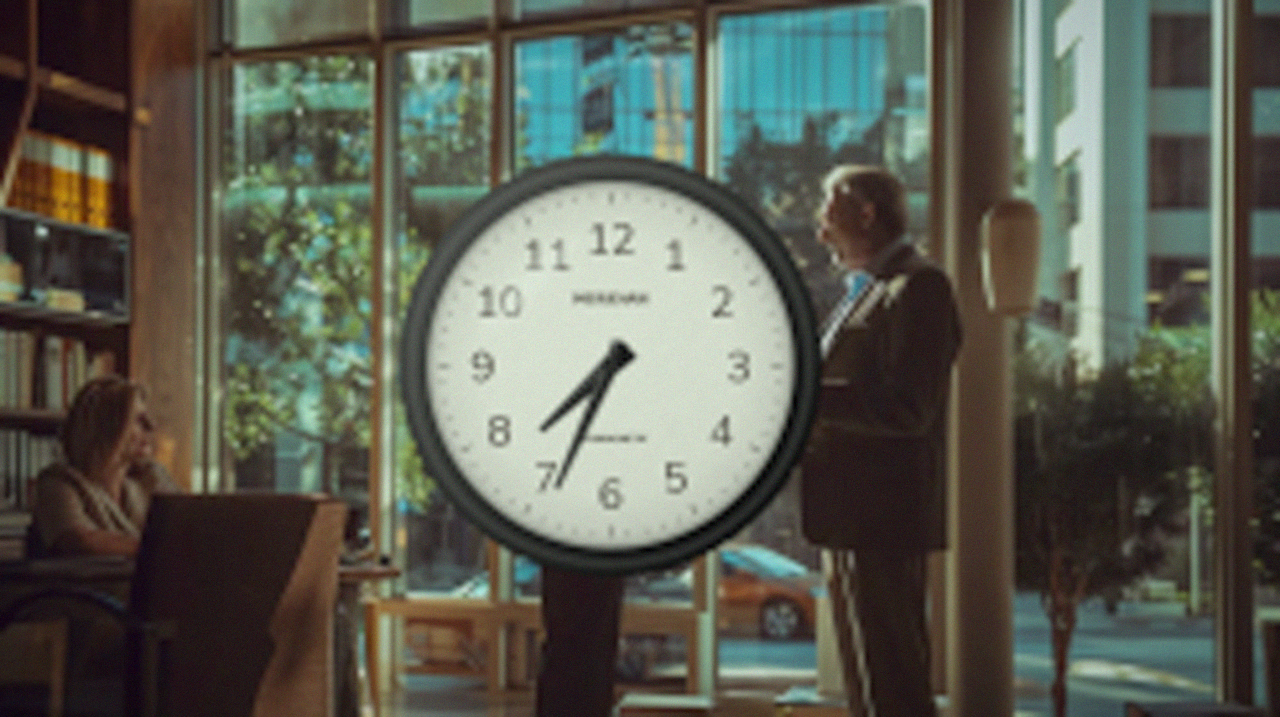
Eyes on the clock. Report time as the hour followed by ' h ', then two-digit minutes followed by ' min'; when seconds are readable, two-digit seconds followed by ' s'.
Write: 7 h 34 min
